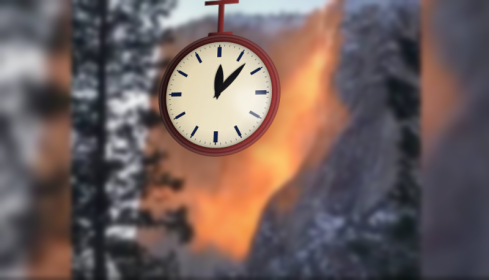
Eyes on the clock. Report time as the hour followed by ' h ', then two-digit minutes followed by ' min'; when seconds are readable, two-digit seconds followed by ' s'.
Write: 12 h 07 min
